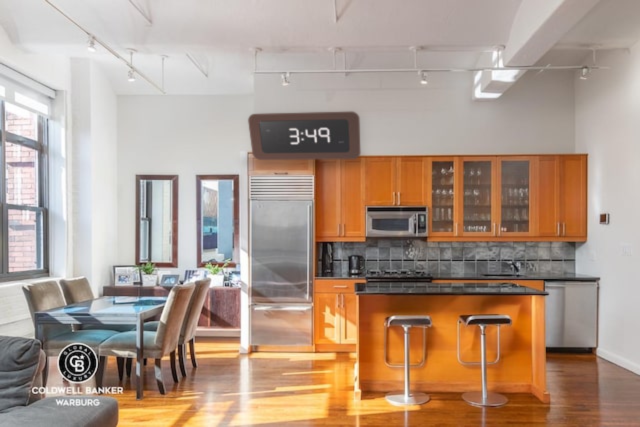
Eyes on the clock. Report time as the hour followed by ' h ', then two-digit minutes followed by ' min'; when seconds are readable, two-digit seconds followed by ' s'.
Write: 3 h 49 min
